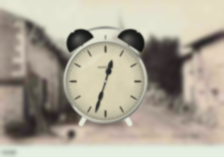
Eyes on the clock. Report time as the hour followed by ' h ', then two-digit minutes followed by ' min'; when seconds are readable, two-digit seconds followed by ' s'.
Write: 12 h 33 min
